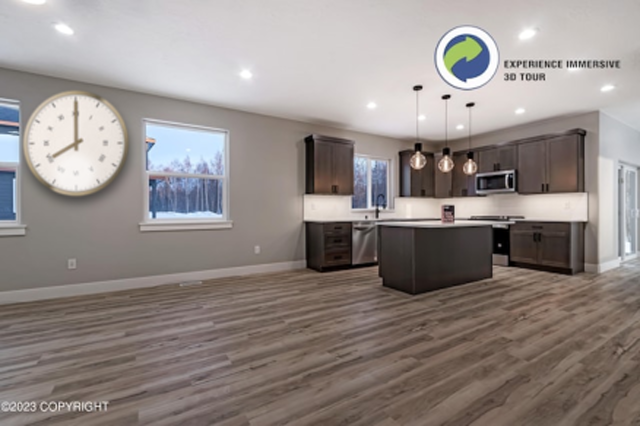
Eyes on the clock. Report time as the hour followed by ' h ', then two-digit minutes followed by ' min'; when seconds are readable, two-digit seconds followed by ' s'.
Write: 8 h 00 min
